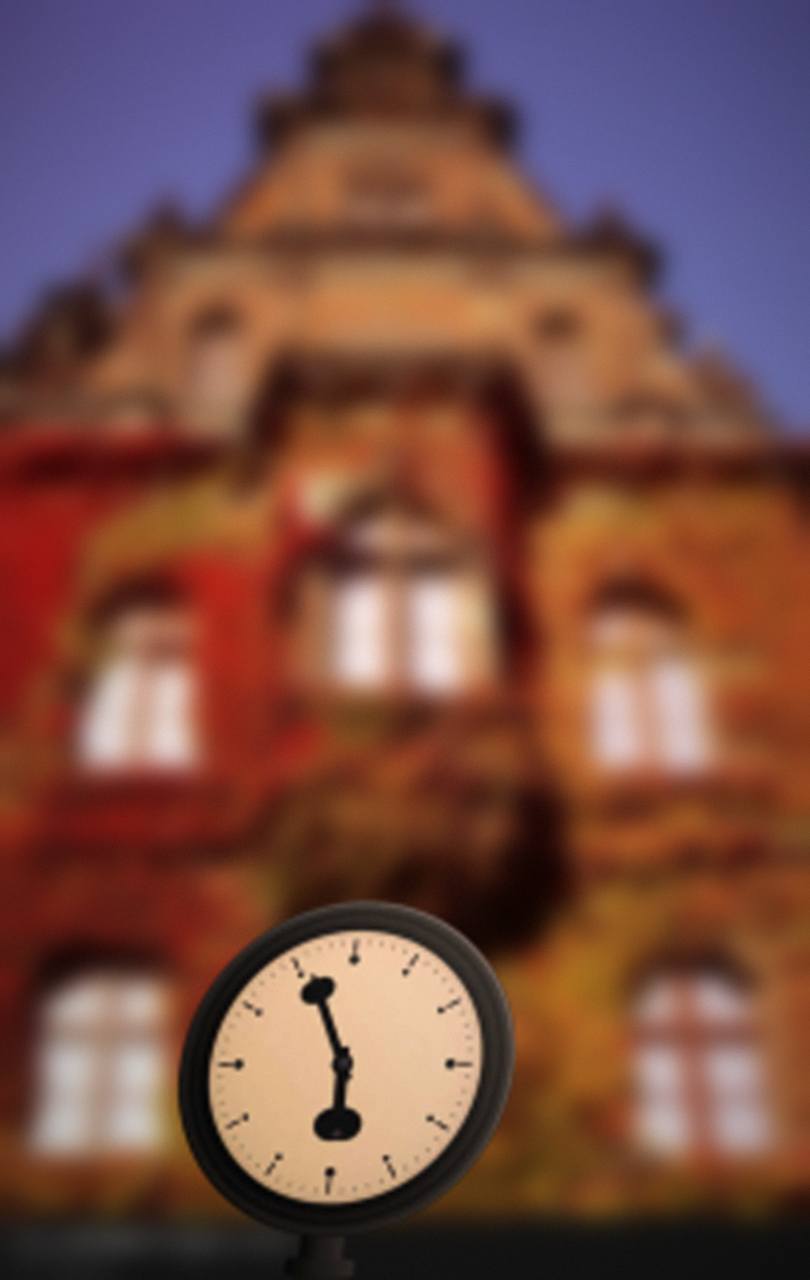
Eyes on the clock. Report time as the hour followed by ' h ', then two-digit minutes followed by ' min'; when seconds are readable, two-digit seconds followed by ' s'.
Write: 5 h 56 min
